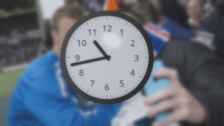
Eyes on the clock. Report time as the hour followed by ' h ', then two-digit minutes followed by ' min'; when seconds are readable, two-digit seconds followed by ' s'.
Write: 10 h 43 min
